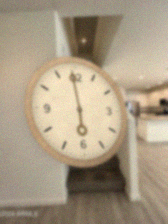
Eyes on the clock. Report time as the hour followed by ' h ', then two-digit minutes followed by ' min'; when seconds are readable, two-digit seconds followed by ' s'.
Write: 5 h 59 min
